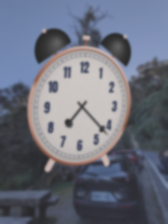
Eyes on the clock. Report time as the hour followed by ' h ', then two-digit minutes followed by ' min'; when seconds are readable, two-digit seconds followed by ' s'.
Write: 7 h 22 min
